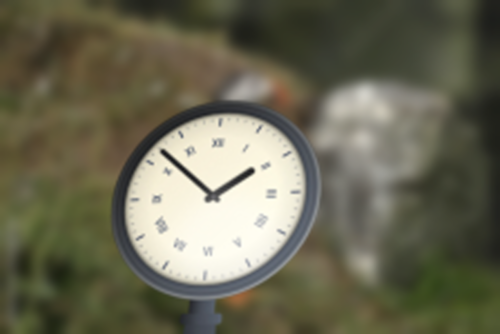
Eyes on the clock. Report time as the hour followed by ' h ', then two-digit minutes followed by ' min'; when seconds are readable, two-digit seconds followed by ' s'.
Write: 1 h 52 min
